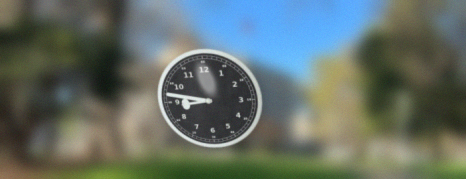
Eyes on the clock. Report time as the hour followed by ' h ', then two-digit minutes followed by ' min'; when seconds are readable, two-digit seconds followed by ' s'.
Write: 8 h 47 min
